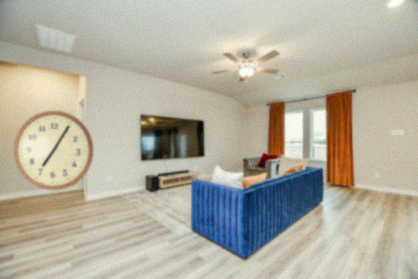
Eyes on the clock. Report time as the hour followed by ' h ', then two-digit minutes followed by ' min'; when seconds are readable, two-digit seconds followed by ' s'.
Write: 7 h 05 min
